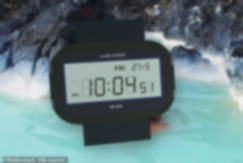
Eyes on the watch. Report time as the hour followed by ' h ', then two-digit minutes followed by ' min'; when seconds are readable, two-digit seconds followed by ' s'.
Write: 10 h 04 min 51 s
